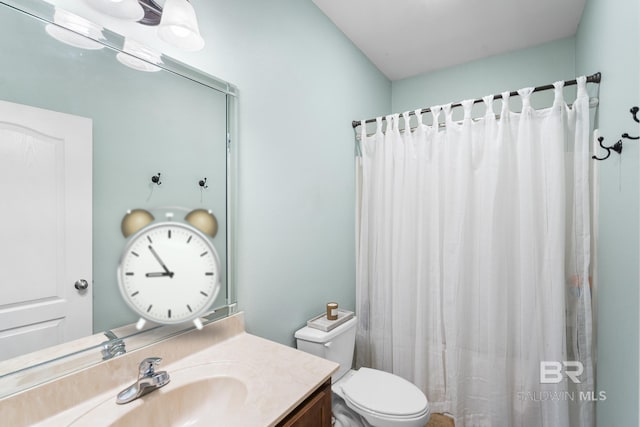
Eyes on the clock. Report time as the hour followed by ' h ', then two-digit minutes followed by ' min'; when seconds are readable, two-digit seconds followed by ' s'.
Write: 8 h 54 min
